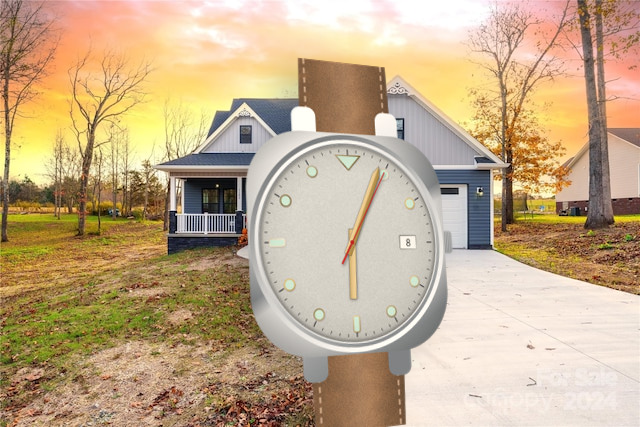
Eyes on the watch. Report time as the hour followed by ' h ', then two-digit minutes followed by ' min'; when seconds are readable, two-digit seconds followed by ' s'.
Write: 6 h 04 min 05 s
